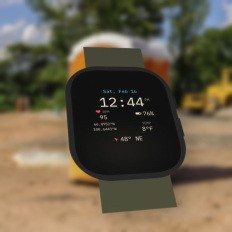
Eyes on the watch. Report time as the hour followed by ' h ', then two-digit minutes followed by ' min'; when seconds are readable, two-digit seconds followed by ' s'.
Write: 12 h 44 min
